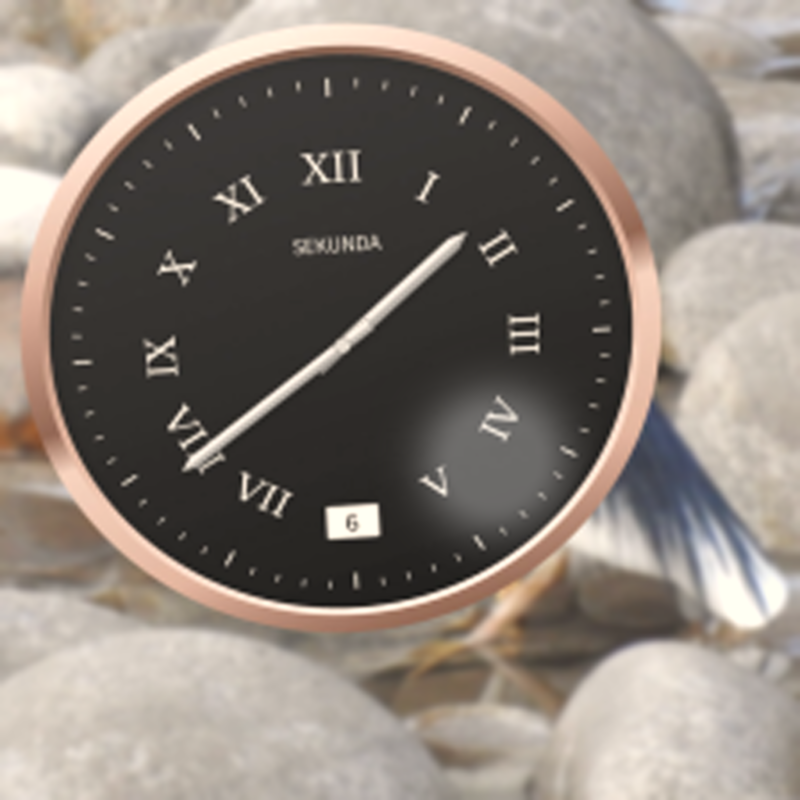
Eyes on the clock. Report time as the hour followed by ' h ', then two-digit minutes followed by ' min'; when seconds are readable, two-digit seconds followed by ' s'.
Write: 1 h 39 min
